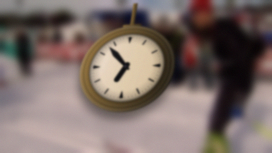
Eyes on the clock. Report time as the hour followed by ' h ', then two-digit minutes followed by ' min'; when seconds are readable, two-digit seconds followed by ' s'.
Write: 6 h 53 min
